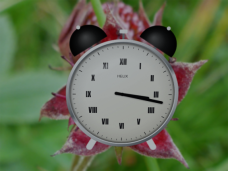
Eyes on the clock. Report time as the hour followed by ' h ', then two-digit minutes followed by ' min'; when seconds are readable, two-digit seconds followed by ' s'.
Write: 3 h 17 min
